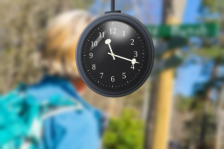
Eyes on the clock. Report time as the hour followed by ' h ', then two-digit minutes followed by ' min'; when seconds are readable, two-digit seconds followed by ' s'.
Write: 11 h 18 min
